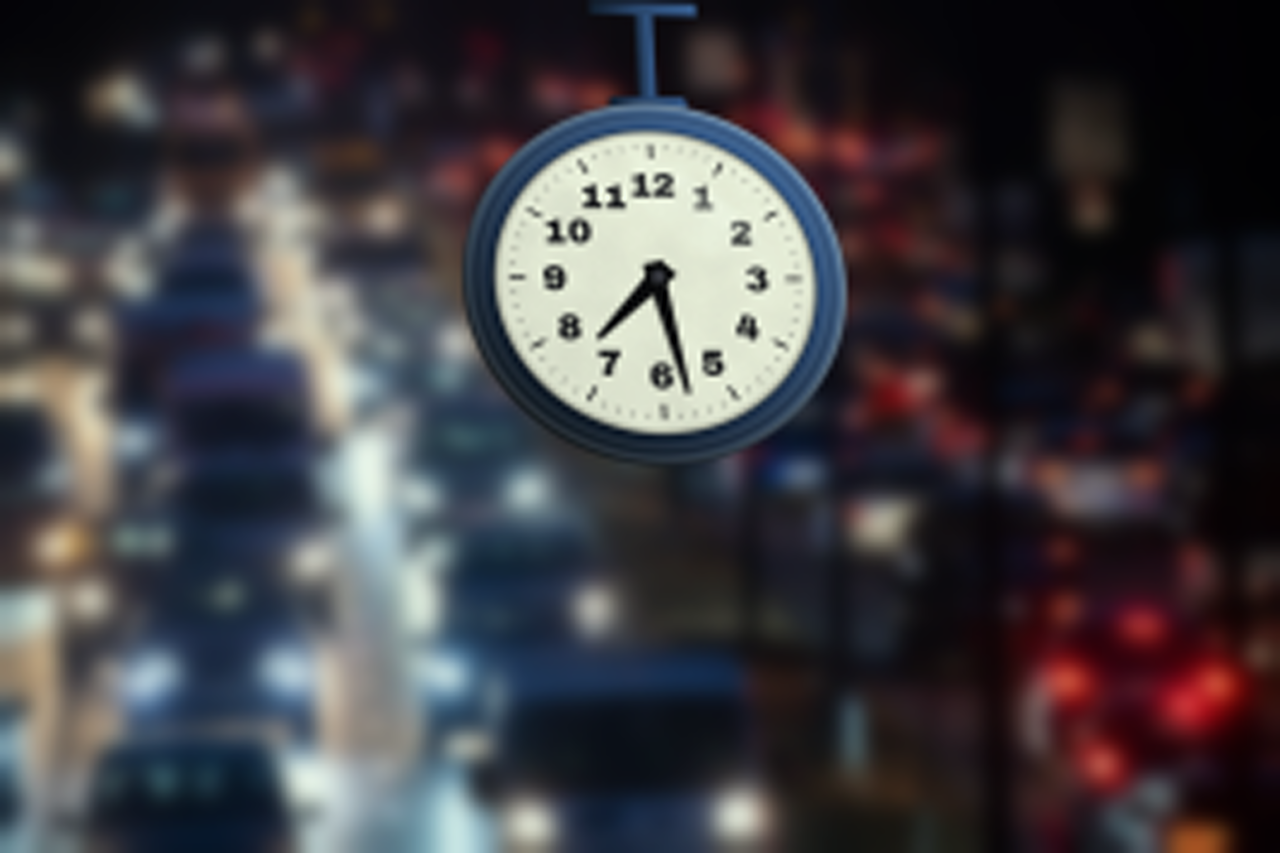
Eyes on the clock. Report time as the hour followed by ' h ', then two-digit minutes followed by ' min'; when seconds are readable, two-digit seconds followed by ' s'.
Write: 7 h 28 min
